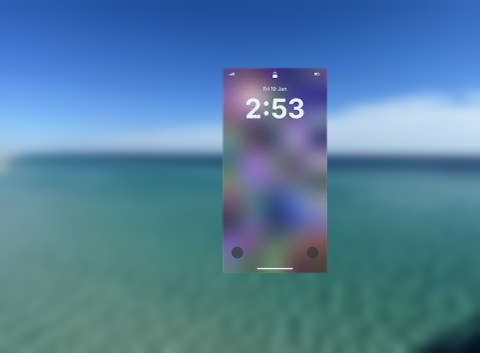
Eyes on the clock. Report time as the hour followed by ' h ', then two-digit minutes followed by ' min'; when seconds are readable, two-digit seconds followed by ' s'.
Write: 2 h 53 min
